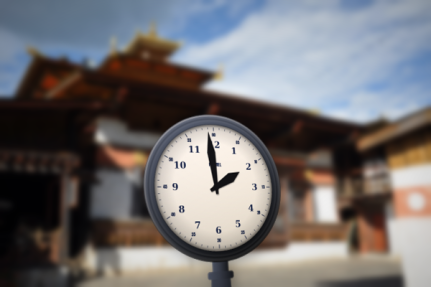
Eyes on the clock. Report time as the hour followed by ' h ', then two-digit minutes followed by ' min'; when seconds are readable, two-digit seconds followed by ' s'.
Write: 1 h 59 min
